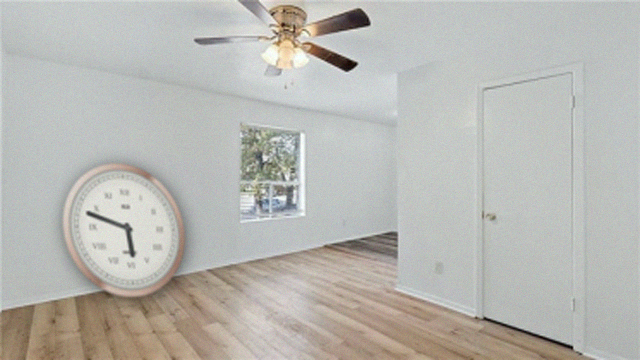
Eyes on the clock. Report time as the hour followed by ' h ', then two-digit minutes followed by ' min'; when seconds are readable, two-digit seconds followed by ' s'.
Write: 5 h 48 min
